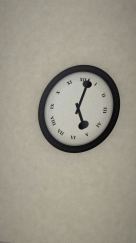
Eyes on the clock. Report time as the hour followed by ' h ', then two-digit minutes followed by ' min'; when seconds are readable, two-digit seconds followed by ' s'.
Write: 5 h 02 min
